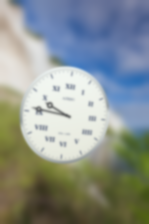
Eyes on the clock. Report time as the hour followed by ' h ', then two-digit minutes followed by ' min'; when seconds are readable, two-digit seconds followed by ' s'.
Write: 9 h 46 min
